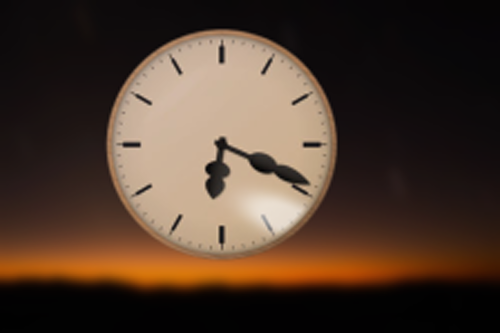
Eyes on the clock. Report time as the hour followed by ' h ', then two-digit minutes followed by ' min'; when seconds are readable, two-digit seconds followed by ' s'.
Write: 6 h 19 min
